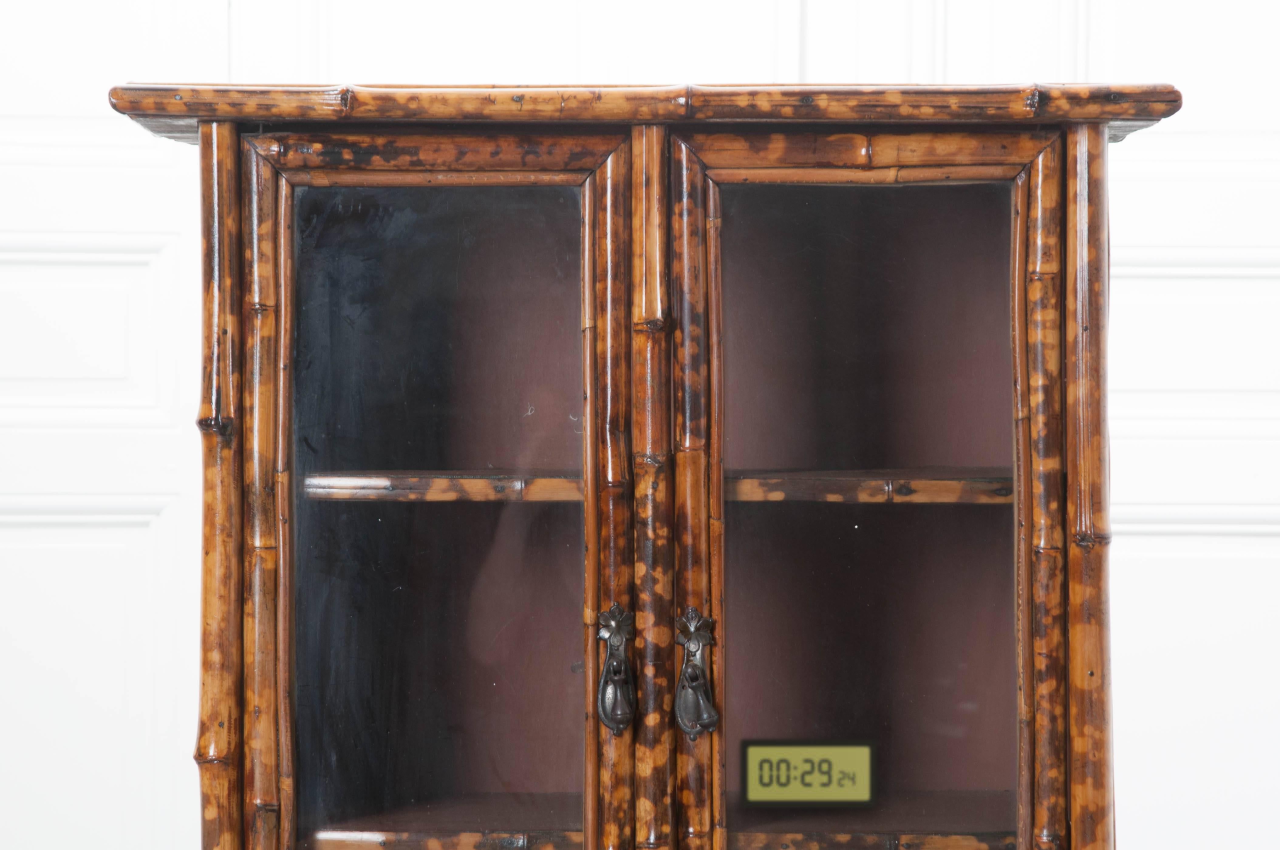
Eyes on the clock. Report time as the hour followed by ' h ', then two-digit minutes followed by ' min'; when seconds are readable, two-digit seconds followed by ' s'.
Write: 0 h 29 min 24 s
